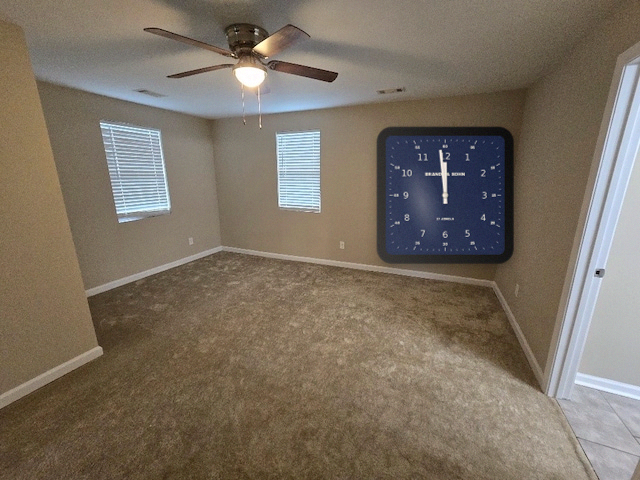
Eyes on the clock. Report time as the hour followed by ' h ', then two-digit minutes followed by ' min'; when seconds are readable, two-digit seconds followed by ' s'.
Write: 11 h 59 min
